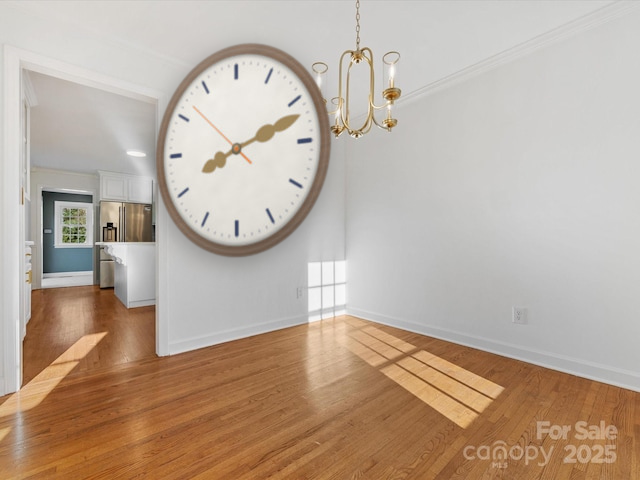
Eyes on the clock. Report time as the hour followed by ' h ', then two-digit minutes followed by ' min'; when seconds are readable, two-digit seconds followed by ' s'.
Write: 8 h 11 min 52 s
